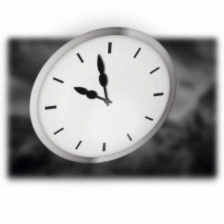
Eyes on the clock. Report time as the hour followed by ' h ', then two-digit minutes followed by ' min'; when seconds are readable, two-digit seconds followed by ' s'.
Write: 9 h 58 min
